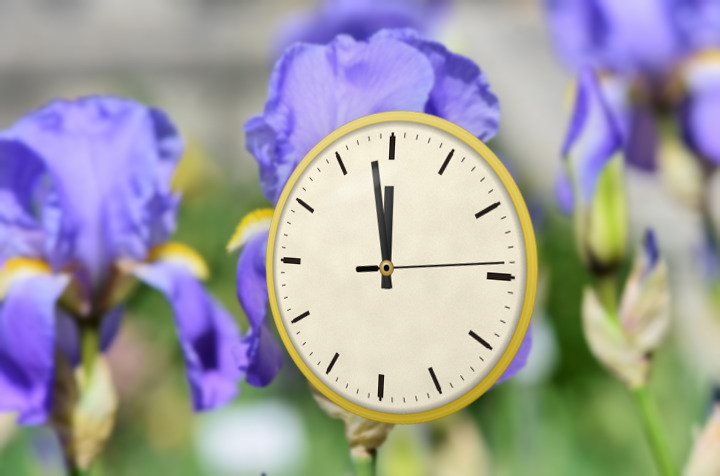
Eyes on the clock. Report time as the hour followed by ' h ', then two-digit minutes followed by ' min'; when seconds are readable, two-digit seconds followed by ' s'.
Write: 11 h 58 min 14 s
